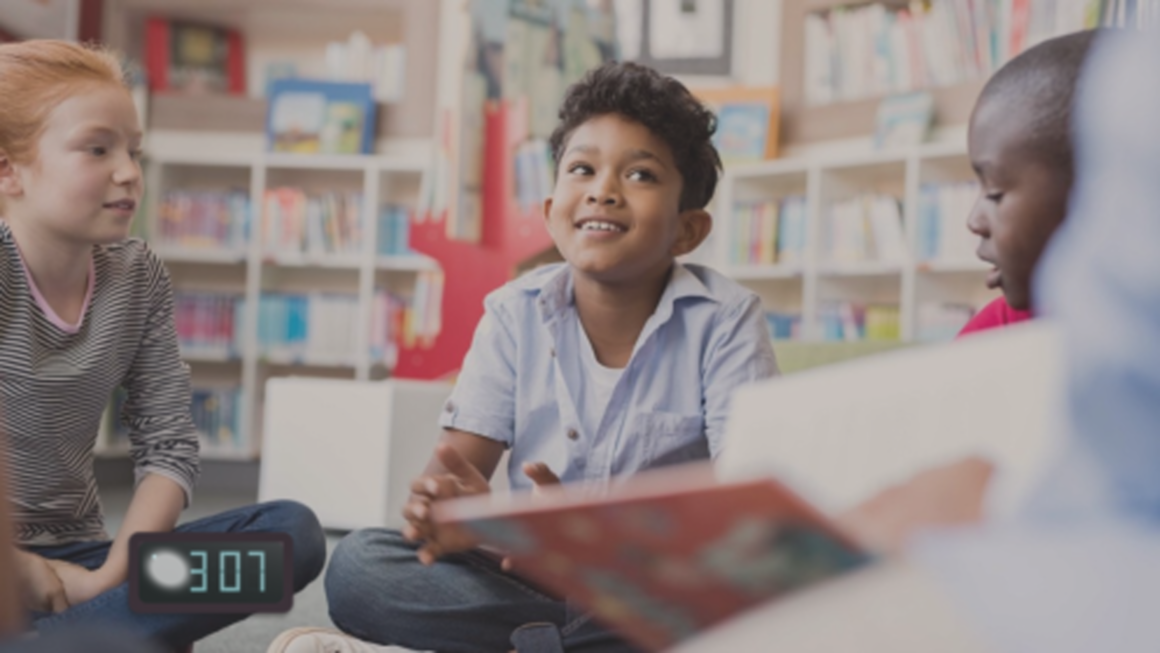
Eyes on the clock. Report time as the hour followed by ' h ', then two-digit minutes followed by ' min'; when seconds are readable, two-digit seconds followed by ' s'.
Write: 3 h 07 min
